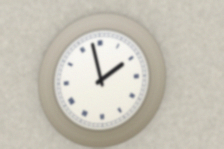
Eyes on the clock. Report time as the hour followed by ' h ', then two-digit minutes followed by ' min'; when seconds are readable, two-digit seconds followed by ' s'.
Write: 1 h 58 min
